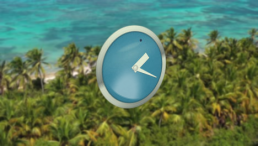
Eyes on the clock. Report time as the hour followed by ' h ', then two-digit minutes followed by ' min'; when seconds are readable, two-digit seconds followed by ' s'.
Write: 1 h 17 min
